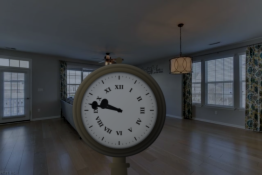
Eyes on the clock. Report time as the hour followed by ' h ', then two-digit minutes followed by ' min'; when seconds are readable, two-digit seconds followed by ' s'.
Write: 9 h 47 min
